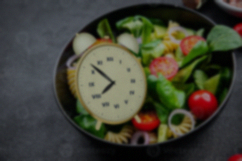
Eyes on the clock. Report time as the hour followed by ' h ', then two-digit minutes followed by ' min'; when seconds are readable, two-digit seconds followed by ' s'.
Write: 7 h 52 min
